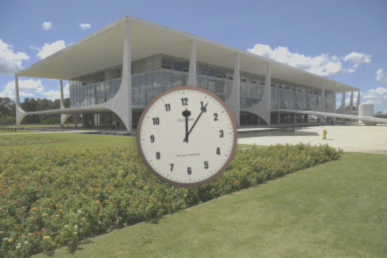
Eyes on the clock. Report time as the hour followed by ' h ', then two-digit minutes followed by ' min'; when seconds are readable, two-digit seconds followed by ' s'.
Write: 12 h 06 min
